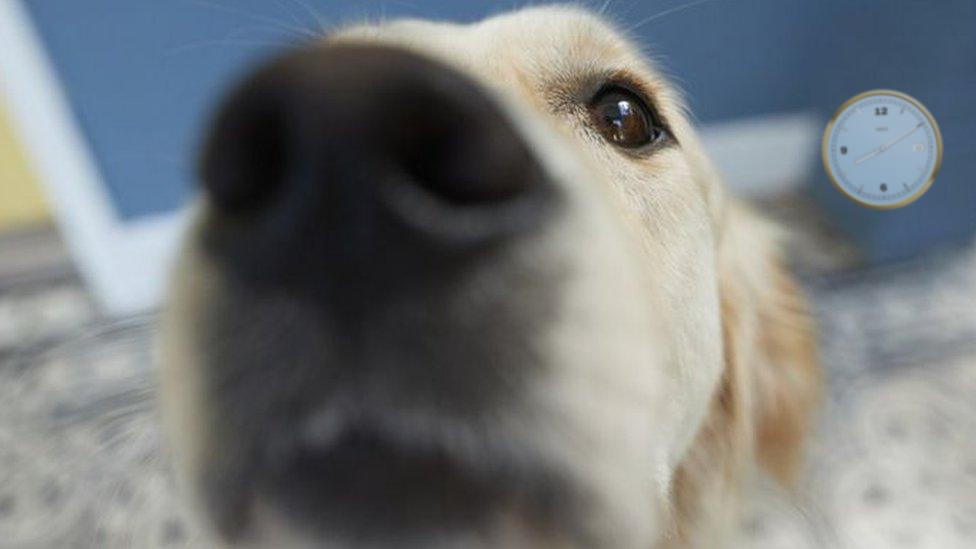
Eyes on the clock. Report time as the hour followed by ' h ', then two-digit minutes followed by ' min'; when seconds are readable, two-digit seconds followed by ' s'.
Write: 8 h 10 min
